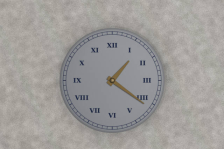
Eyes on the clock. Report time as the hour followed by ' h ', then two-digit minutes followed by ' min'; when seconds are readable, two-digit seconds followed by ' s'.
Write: 1 h 21 min
